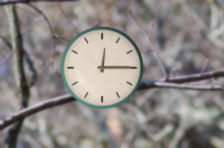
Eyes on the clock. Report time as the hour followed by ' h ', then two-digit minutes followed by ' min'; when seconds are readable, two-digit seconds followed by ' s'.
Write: 12 h 15 min
